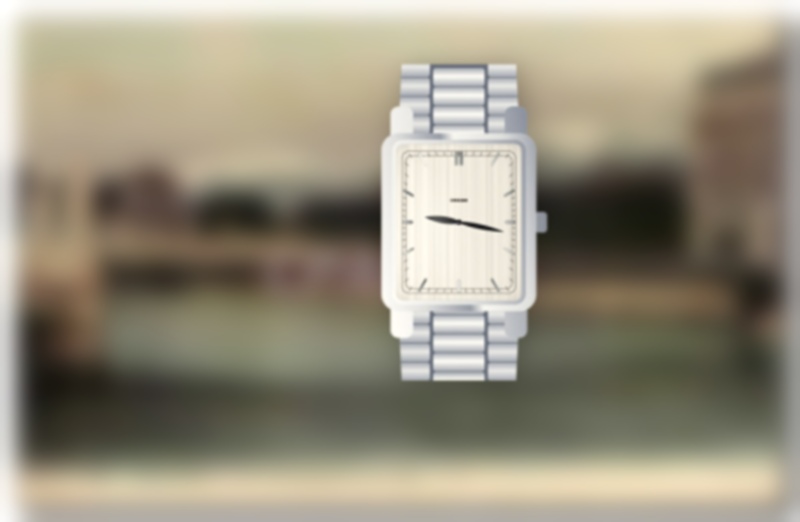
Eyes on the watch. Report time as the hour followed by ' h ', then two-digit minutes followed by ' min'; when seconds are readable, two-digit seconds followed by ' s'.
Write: 9 h 17 min
